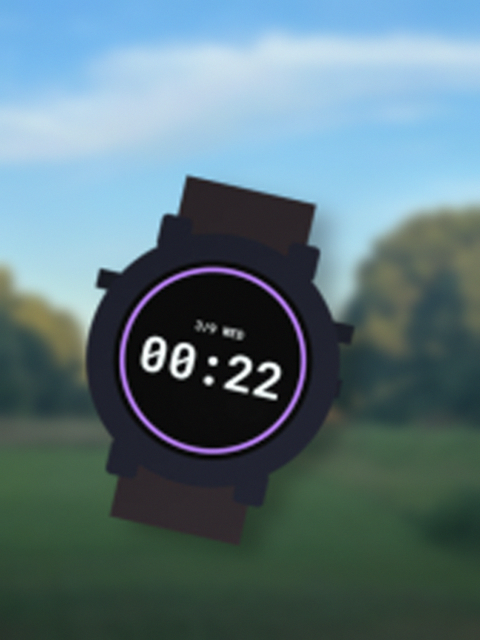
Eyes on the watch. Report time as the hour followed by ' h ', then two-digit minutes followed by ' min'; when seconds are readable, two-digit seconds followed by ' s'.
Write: 0 h 22 min
